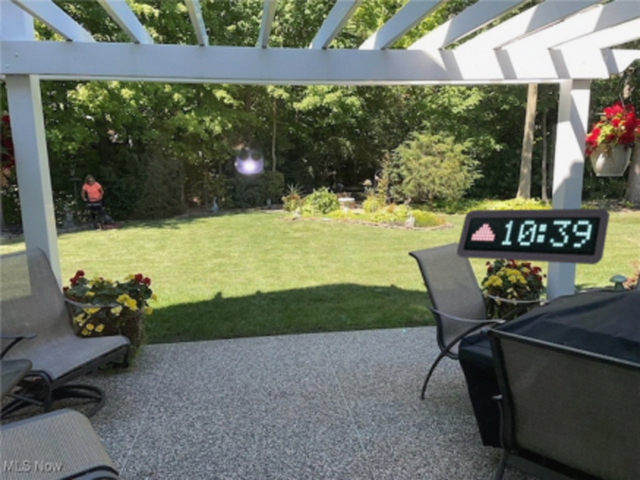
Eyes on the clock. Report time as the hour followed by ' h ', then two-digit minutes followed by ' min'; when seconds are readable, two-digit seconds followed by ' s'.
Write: 10 h 39 min
